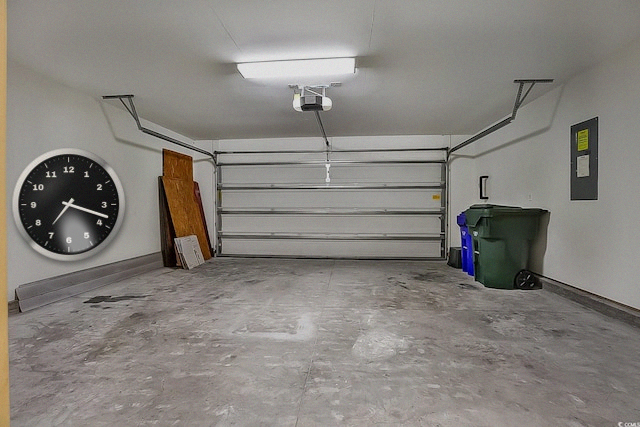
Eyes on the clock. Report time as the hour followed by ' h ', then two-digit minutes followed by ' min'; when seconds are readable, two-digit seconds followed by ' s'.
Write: 7 h 18 min
